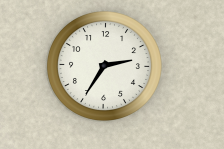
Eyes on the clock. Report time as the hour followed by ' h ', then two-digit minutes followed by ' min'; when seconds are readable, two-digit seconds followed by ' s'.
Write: 2 h 35 min
